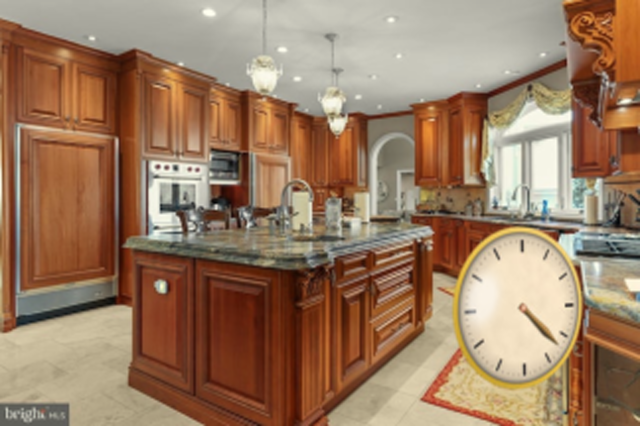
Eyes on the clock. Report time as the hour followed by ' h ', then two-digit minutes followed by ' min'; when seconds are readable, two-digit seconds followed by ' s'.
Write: 4 h 22 min
